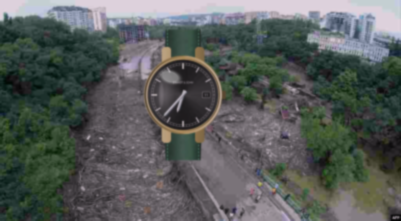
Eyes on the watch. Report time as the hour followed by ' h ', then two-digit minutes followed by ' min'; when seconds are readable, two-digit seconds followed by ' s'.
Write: 6 h 37 min
